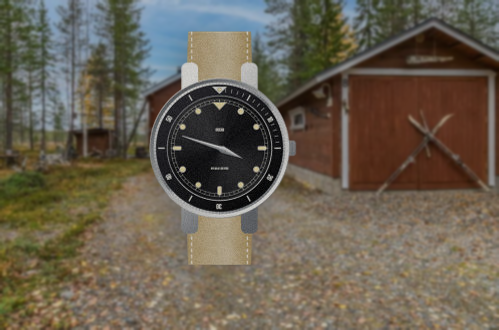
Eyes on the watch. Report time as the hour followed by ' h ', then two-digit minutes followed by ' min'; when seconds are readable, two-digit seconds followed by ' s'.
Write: 3 h 48 min
